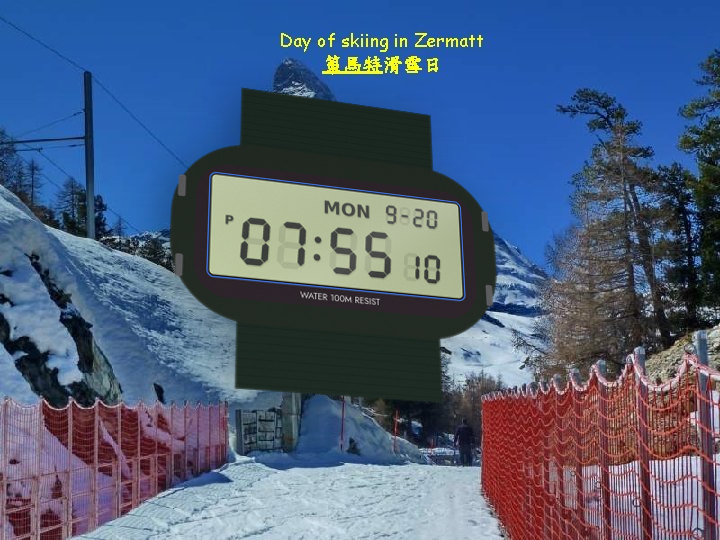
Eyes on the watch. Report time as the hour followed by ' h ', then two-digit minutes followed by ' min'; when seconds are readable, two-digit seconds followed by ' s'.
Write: 7 h 55 min 10 s
